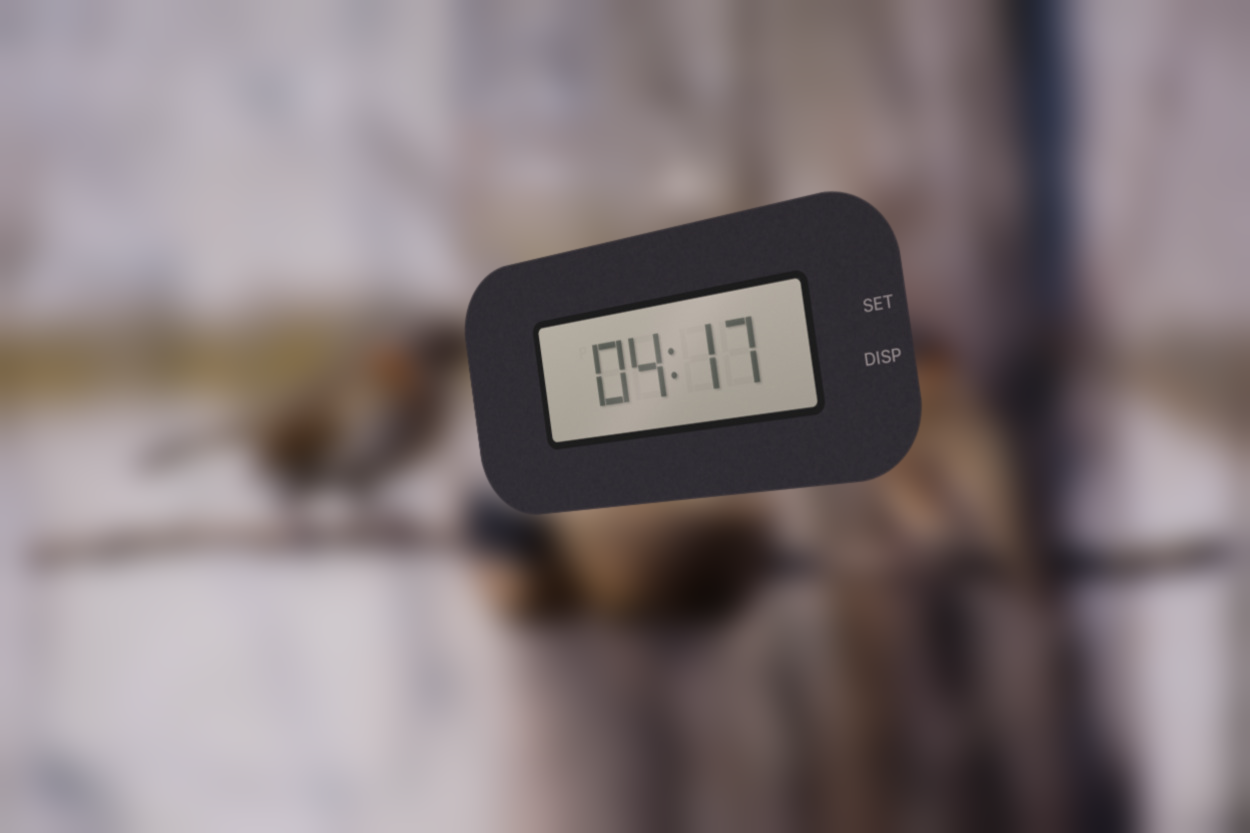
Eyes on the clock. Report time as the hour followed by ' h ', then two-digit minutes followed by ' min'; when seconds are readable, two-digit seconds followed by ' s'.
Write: 4 h 17 min
